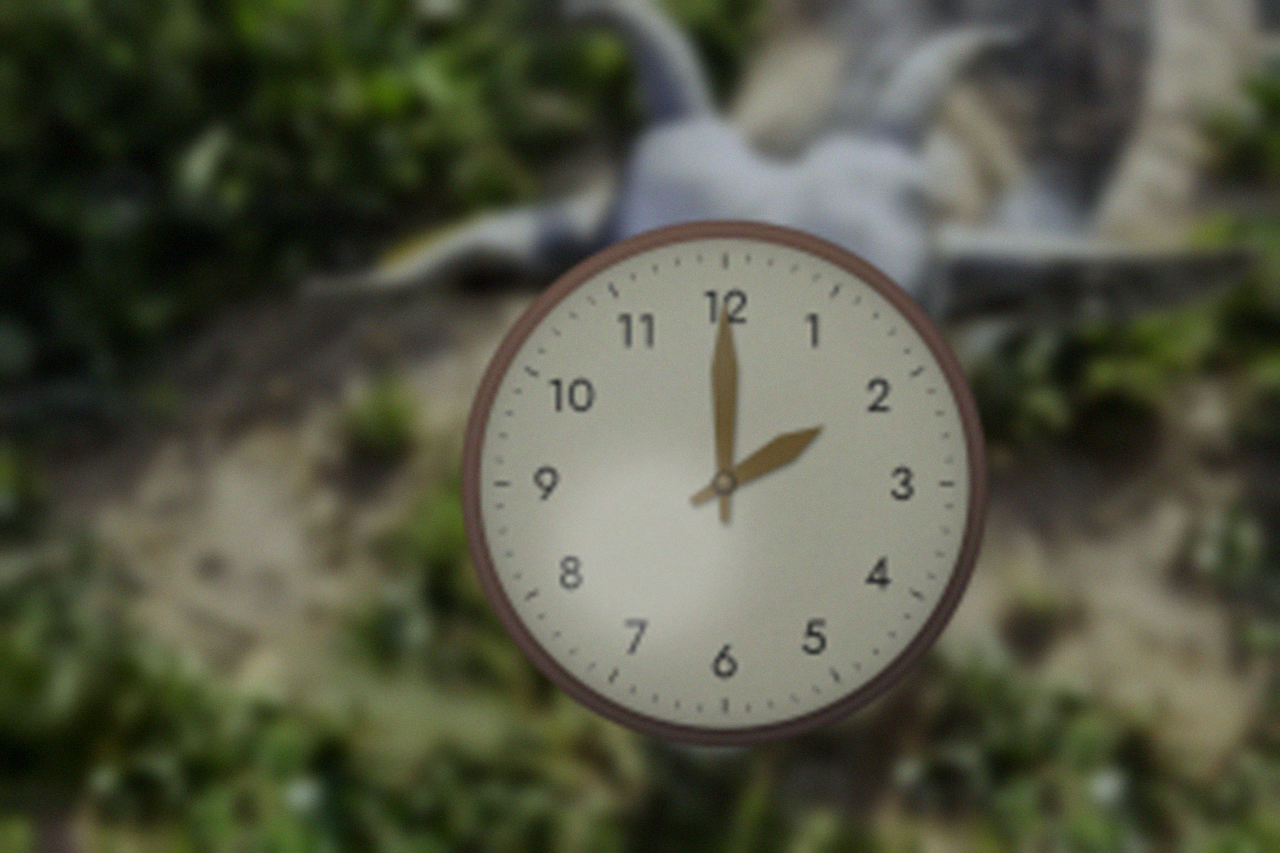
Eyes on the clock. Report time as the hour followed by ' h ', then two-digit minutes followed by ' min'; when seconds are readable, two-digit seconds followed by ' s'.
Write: 2 h 00 min
